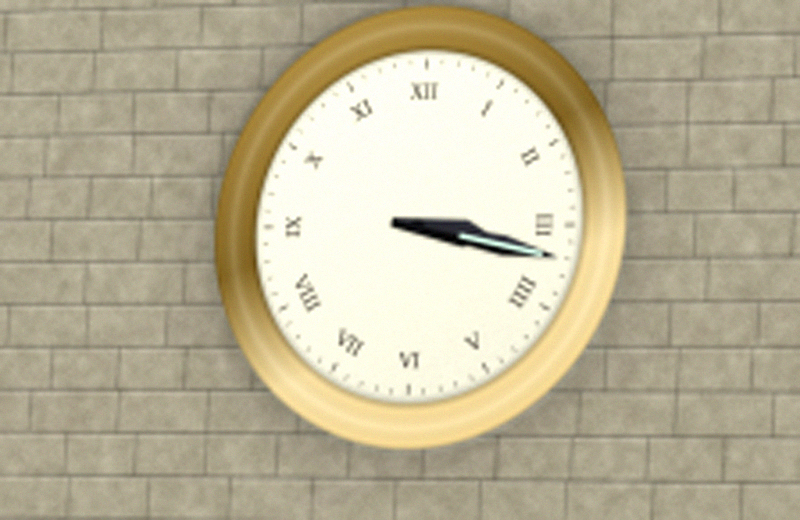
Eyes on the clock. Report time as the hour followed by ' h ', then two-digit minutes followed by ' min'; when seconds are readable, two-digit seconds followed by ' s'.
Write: 3 h 17 min
